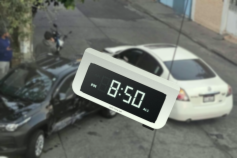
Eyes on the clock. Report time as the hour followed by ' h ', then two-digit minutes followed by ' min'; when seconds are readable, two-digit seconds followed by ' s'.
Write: 8 h 50 min
